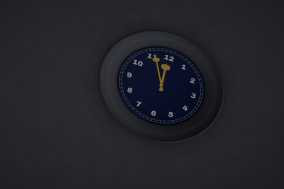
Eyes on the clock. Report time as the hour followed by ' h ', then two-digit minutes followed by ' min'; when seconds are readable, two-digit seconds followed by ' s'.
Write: 11 h 56 min
